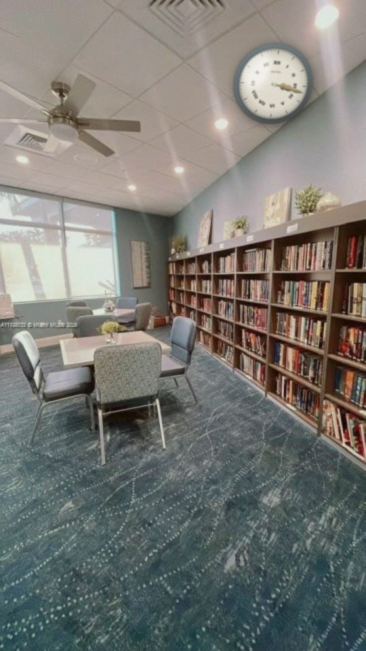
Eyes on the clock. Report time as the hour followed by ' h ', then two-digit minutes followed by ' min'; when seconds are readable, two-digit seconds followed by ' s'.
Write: 3 h 17 min
